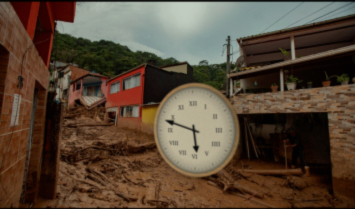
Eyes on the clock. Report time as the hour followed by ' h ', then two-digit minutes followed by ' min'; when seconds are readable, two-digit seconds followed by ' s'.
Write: 5 h 48 min
